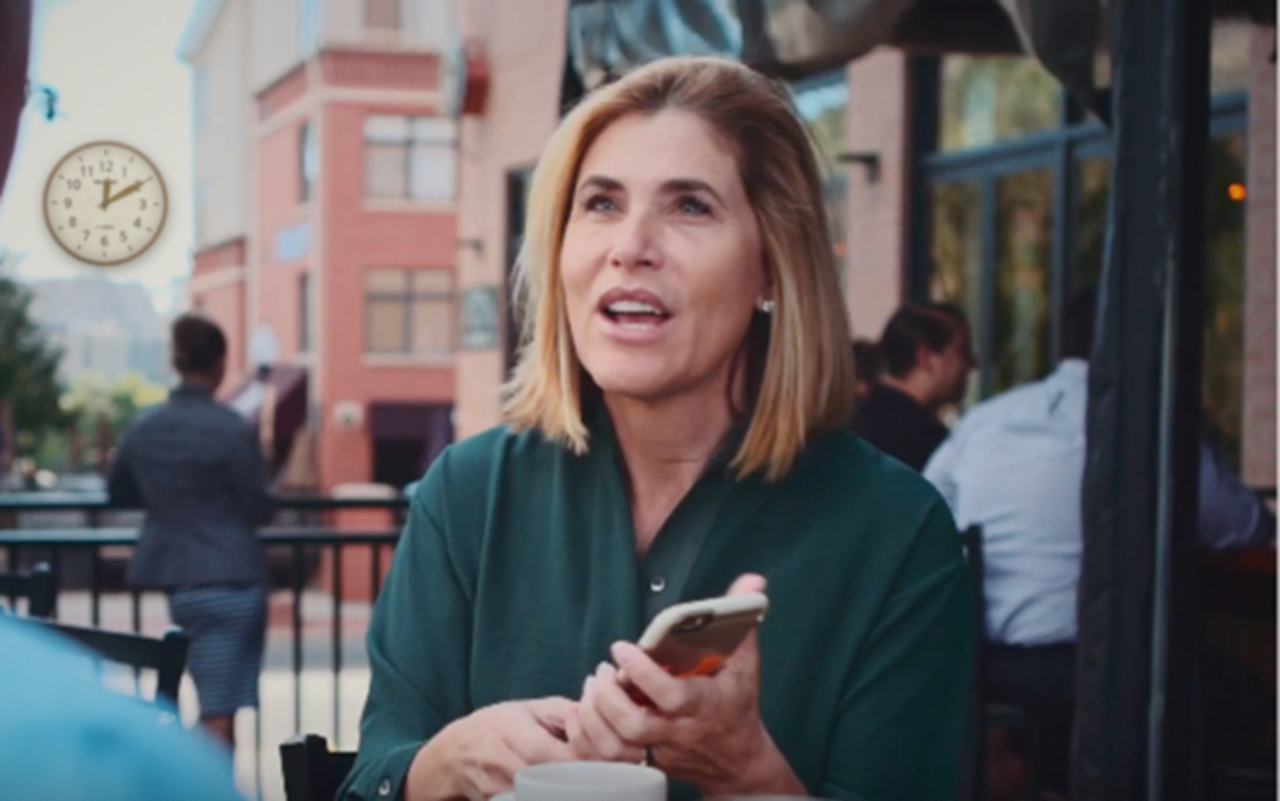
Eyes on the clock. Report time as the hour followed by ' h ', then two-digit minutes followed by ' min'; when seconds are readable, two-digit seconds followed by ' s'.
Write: 12 h 10 min
